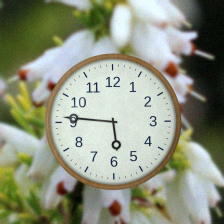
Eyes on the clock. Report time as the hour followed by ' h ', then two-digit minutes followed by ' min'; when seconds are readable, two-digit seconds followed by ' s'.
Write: 5 h 46 min
